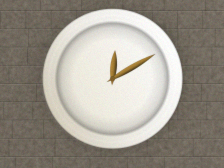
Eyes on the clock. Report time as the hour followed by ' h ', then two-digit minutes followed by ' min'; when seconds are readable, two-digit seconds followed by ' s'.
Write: 12 h 10 min
